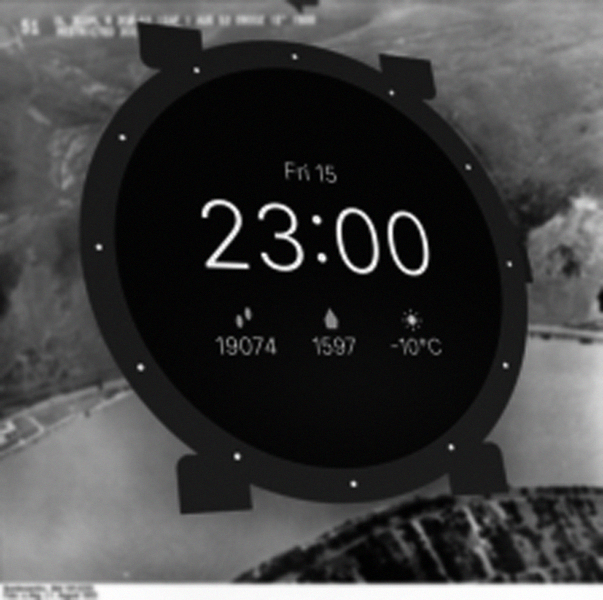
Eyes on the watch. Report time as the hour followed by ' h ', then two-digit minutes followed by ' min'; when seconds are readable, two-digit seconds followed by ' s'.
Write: 23 h 00 min
